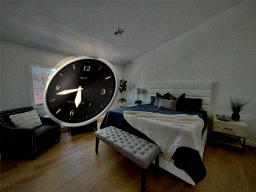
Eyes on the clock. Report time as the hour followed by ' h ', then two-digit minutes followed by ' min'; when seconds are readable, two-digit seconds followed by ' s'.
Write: 5 h 42 min
